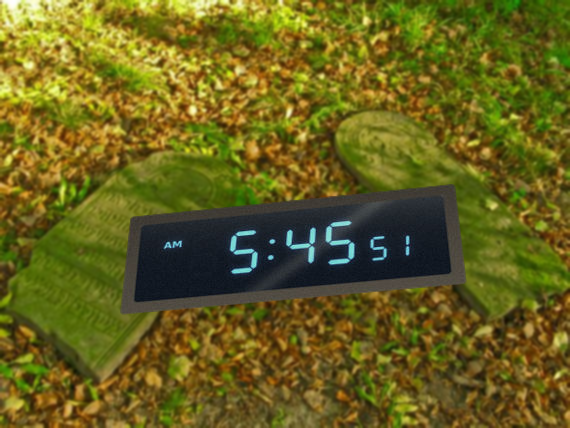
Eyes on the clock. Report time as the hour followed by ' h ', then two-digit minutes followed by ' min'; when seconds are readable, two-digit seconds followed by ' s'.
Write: 5 h 45 min 51 s
